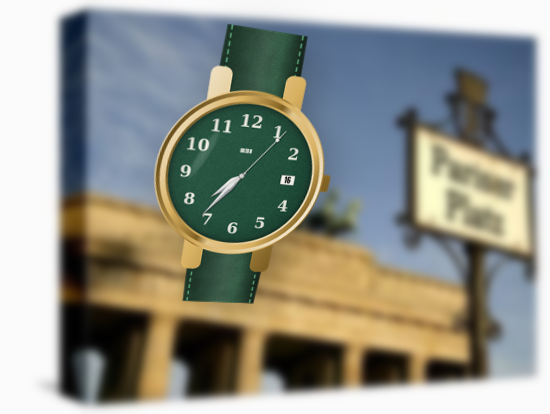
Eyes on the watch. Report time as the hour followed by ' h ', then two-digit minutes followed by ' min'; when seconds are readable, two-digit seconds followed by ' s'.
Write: 7 h 36 min 06 s
